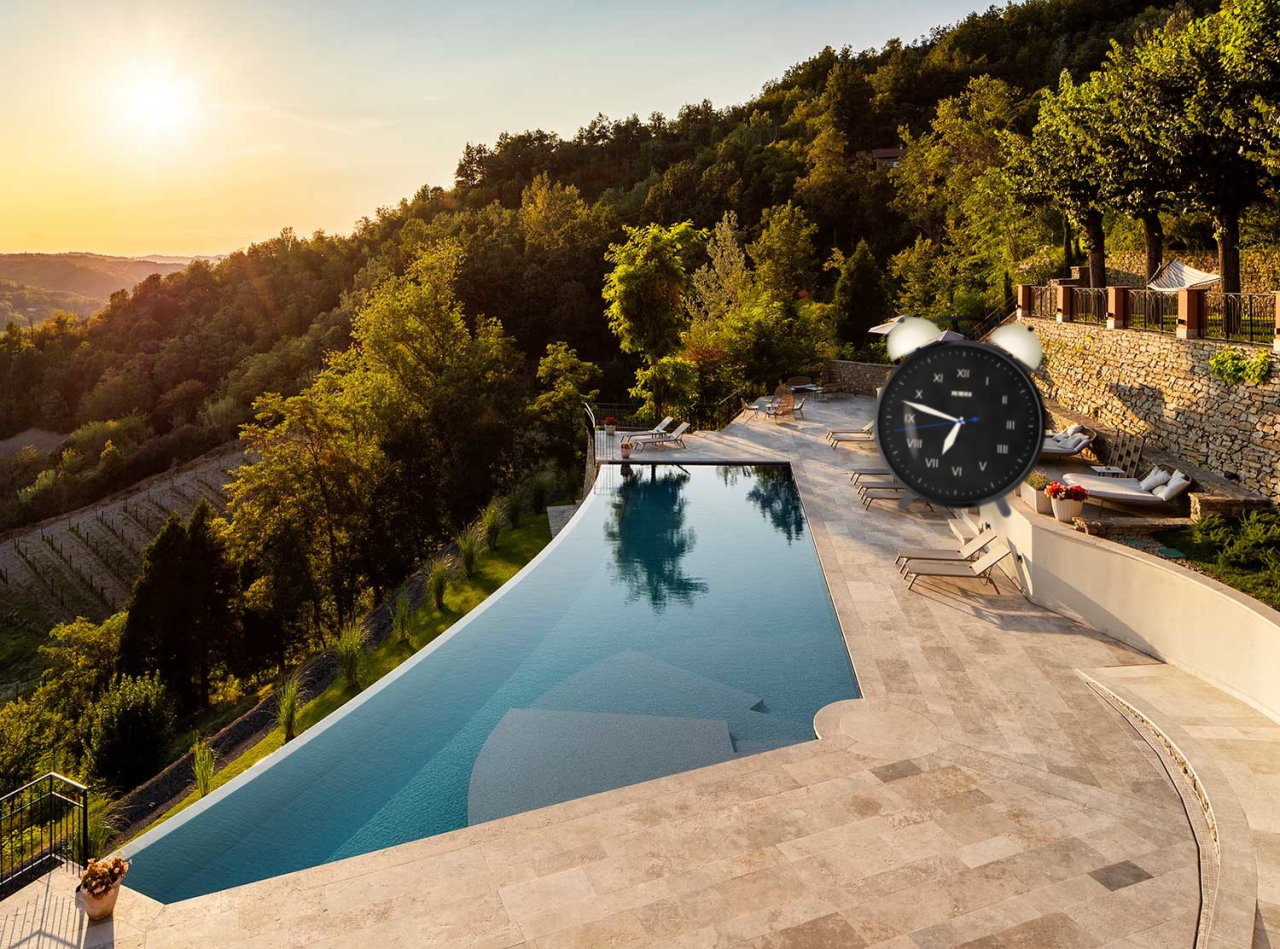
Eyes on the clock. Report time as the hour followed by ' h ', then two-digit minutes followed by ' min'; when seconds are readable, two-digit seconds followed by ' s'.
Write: 6 h 47 min 43 s
